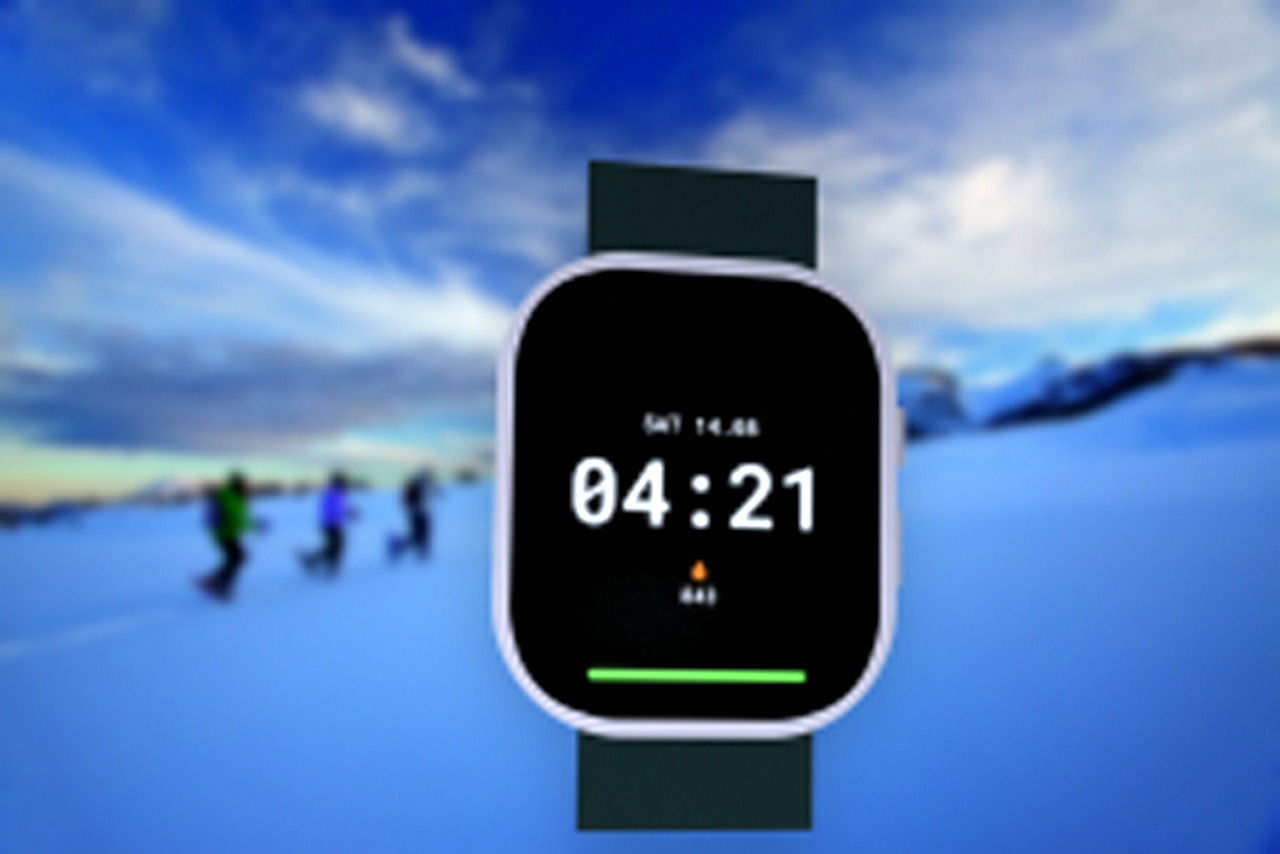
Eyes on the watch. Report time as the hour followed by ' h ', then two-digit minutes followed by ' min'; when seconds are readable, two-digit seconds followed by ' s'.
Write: 4 h 21 min
